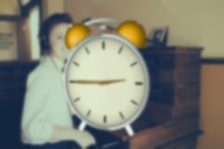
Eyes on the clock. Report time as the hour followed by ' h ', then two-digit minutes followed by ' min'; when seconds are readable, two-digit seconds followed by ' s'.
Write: 2 h 45 min
